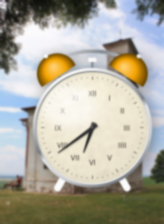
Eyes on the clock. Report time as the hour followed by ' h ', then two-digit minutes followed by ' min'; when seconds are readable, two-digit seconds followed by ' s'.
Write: 6 h 39 min
